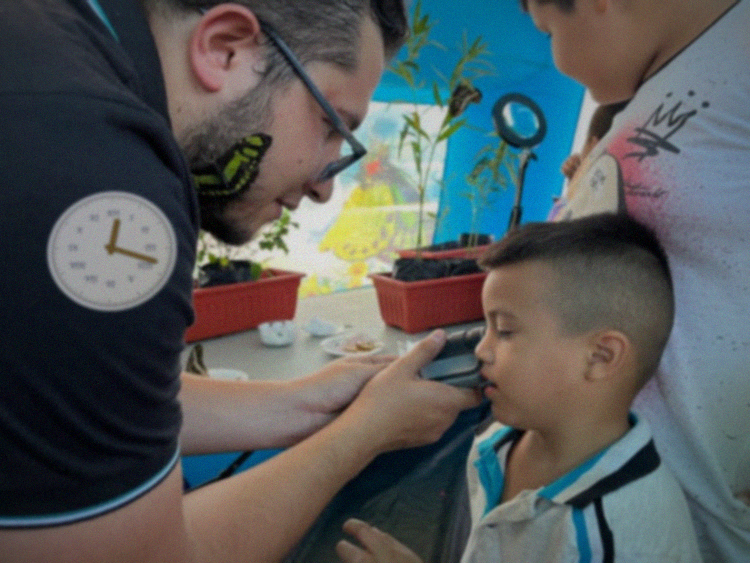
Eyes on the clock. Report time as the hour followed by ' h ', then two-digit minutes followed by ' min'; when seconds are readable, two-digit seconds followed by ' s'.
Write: 12 h 18 min
